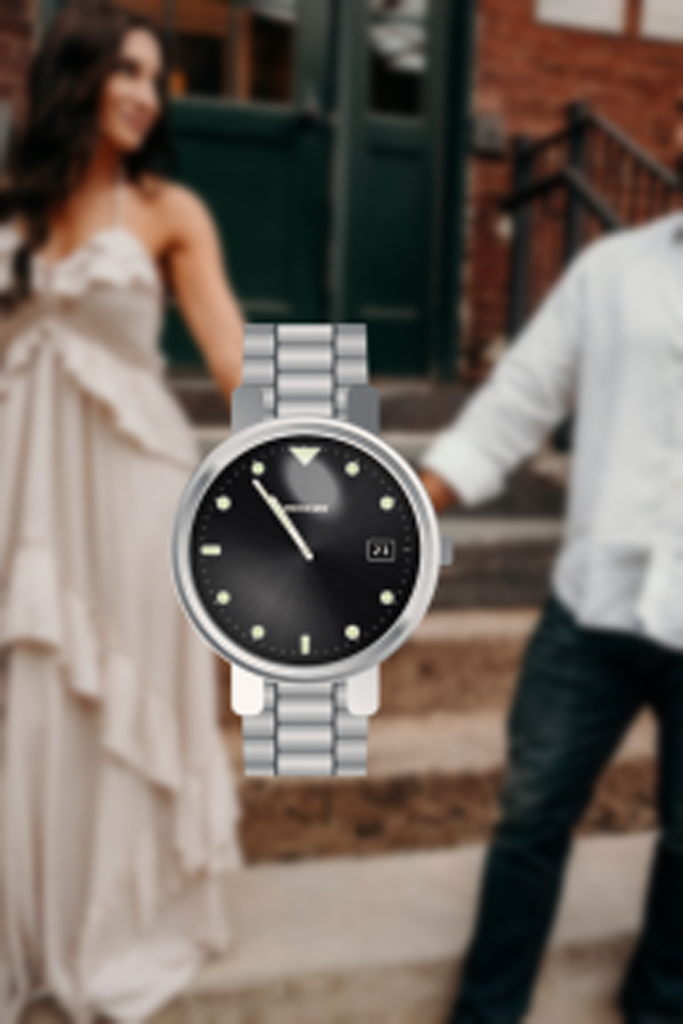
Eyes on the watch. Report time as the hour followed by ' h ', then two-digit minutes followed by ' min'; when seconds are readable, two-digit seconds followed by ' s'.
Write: 10 h 54 min
